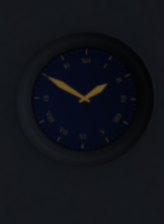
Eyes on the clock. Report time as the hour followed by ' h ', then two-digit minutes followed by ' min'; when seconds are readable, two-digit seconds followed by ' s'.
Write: 1 h 50 min
